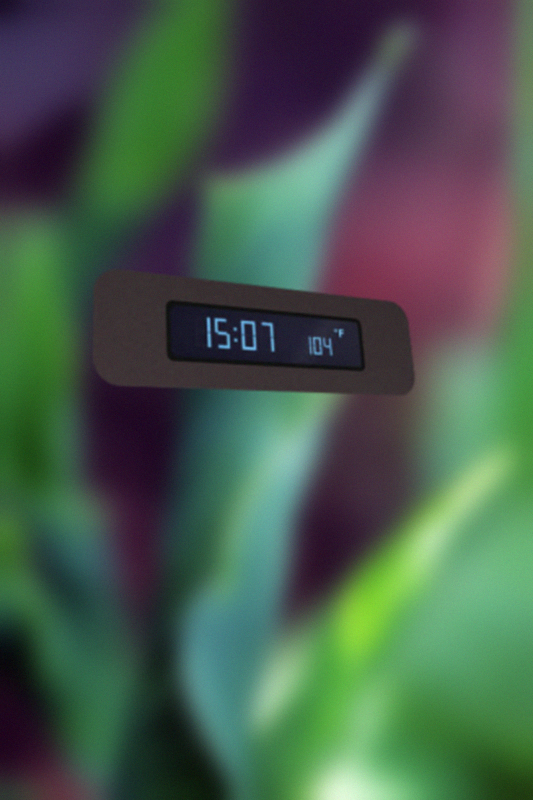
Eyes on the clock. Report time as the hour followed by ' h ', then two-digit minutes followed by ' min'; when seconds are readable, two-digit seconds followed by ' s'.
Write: 15 h 07 min
